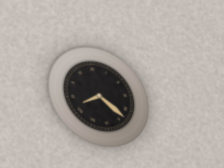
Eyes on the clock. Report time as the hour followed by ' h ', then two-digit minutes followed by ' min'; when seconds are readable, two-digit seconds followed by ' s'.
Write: 8 h 23 min
